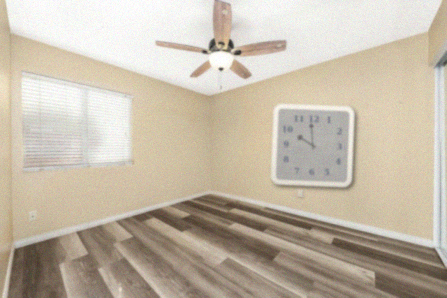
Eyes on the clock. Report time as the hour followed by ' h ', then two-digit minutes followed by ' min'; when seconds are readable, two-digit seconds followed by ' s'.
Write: 9 h 59 min
